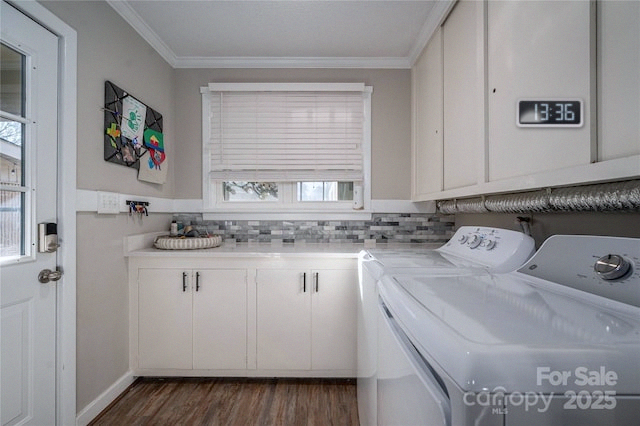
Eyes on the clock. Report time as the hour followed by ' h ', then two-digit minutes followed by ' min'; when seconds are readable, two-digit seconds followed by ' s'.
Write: 13 h 36 min
